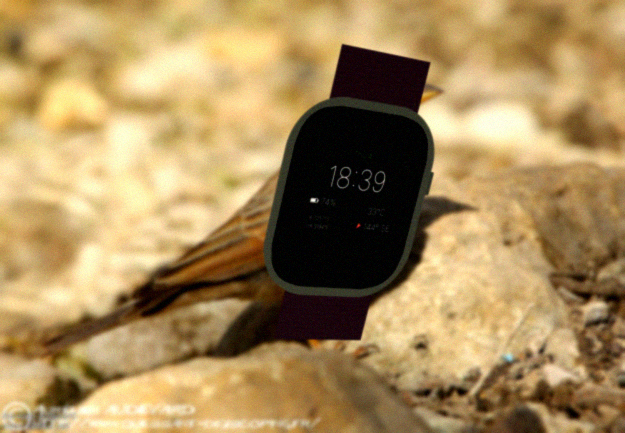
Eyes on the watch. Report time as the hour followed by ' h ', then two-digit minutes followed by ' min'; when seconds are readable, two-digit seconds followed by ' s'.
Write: 18 h 39 min
